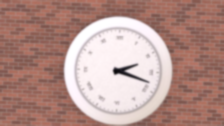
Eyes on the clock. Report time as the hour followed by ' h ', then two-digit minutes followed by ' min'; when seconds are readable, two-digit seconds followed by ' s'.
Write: 2 h 18 min
